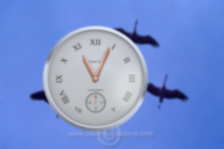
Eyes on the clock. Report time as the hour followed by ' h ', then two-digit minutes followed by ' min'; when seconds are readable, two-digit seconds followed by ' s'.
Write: 11 h 04 min
